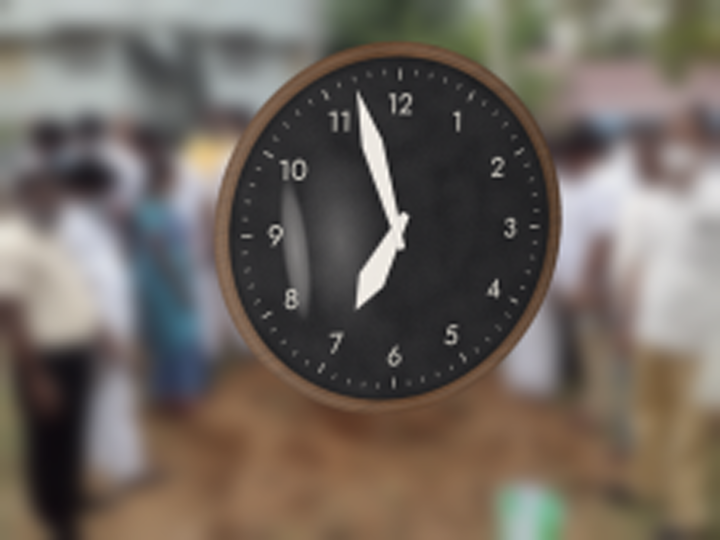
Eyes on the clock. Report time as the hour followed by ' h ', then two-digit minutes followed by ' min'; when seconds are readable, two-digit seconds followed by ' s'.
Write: 6 h 57 min
